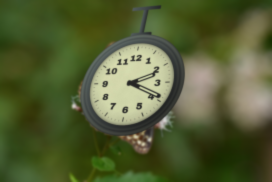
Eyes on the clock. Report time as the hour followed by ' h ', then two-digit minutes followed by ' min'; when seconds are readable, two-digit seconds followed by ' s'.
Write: 2 h 19 min
